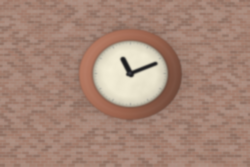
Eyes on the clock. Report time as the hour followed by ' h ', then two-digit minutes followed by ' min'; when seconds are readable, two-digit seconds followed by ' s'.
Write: 11 h 11 min
